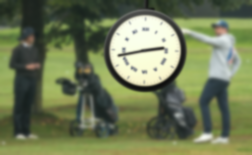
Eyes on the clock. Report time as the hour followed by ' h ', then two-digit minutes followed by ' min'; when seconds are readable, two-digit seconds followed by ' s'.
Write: 2 h 43 min
